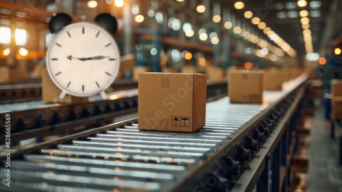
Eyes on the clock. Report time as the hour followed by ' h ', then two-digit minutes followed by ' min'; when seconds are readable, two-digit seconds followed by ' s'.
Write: 9 h 14 min
